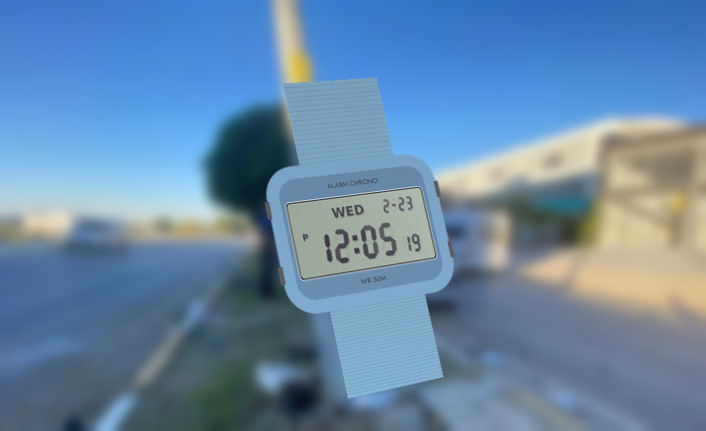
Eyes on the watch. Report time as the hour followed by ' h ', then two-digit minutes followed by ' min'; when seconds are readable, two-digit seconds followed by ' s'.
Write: 12 h 05 min 19 s
